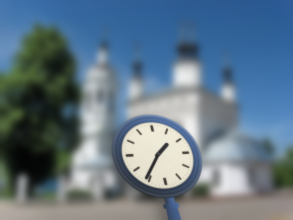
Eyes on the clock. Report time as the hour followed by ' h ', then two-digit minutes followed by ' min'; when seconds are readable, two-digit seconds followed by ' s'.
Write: 1 h 36 min
